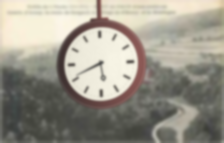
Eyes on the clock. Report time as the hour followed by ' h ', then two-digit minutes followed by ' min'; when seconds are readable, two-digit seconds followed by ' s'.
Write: 5 h 41 min
